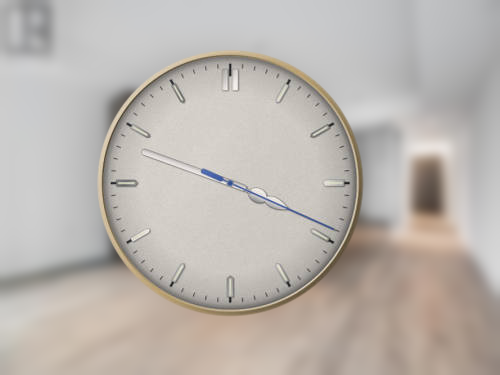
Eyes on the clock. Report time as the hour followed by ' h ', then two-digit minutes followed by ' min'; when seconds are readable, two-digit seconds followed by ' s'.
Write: 3 h 48 min 19 s
